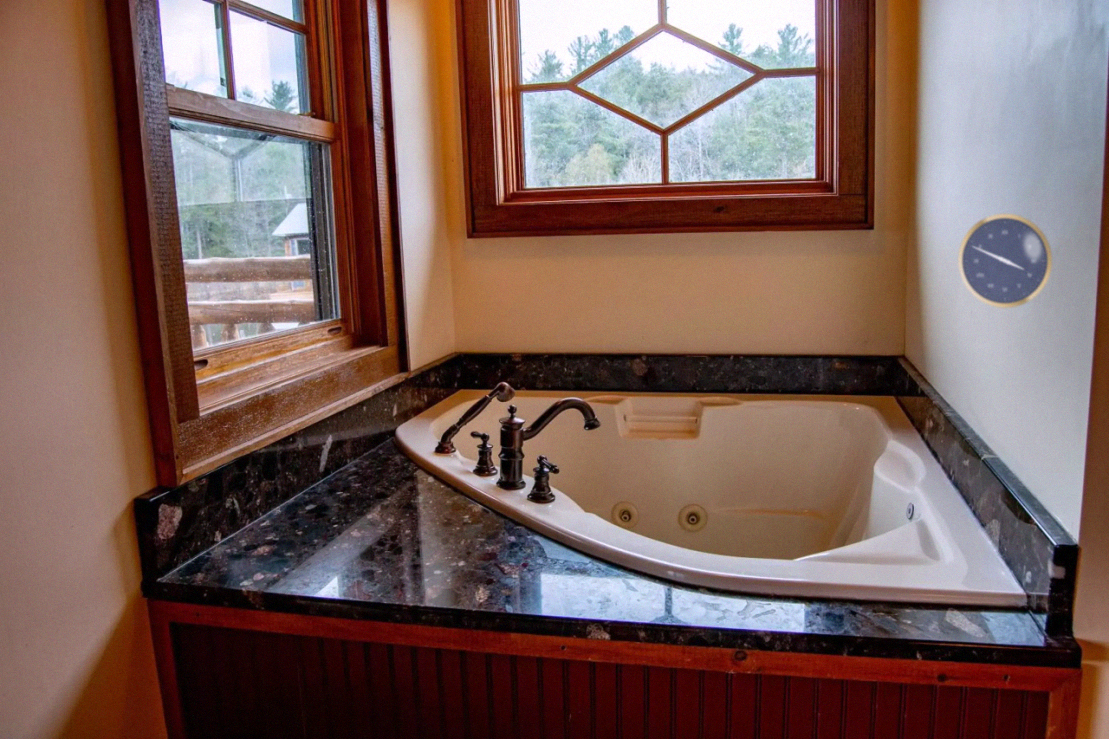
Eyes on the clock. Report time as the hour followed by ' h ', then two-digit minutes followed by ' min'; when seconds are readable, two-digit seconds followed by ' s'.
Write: 3 h 49 min
